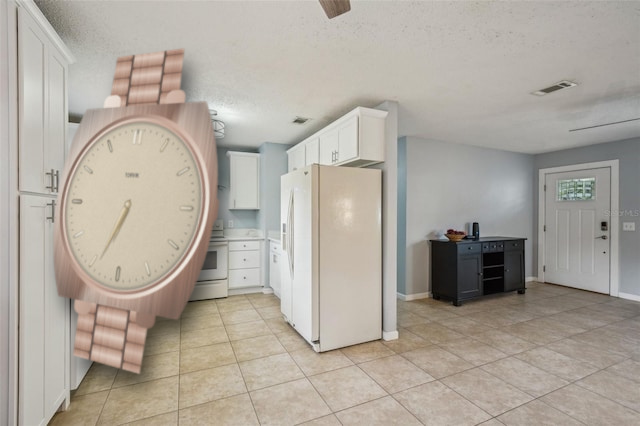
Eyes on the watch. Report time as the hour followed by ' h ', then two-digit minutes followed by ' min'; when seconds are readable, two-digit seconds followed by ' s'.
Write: 6 h 34 min
